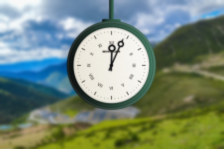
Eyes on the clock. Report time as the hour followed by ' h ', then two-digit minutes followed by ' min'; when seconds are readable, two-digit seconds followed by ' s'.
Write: 12 h 04 min
